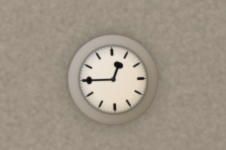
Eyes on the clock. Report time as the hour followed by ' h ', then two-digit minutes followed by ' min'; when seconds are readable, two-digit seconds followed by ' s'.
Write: 12 h 45 min
